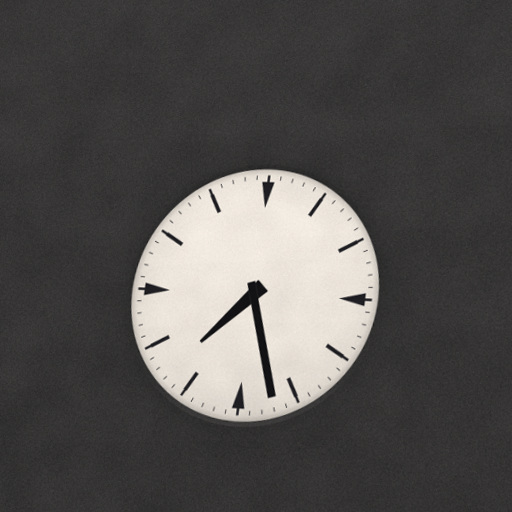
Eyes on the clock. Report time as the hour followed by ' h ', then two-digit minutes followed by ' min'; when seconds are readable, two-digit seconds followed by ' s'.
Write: 7 h 27 min
